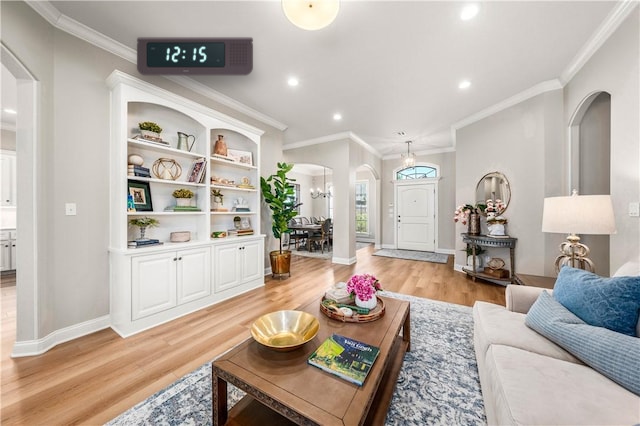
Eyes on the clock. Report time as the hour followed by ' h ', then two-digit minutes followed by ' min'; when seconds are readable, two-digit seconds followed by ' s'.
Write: 12 h 15 min
